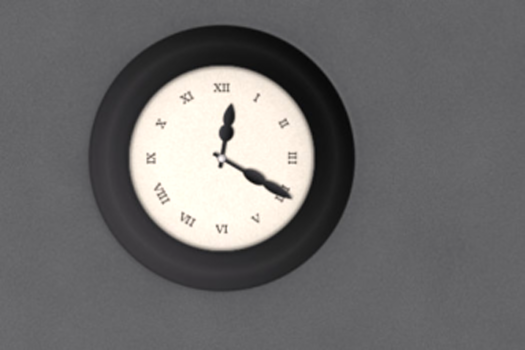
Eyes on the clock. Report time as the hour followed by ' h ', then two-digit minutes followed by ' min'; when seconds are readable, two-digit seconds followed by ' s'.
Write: 12 h 20 min
